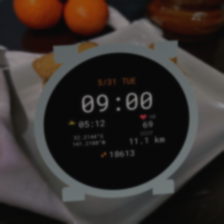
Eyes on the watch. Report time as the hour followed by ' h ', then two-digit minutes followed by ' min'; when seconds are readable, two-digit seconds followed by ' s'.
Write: 9 h 00 min
